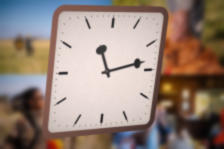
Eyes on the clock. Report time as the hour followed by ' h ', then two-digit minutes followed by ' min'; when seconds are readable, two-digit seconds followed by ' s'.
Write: 11 h 13 min
